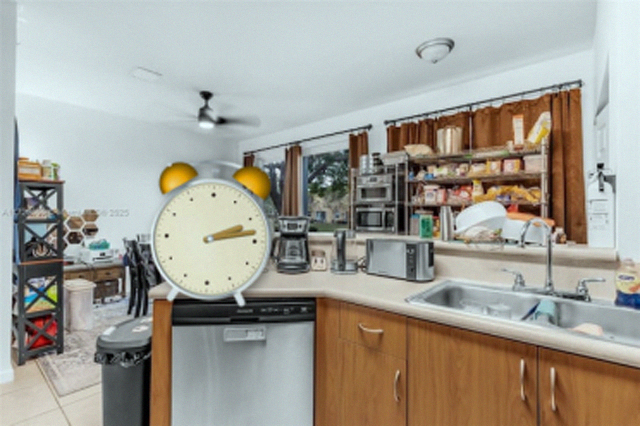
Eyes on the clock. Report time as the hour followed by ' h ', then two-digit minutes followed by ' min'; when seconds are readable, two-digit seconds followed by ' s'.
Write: 2 h 13 min
